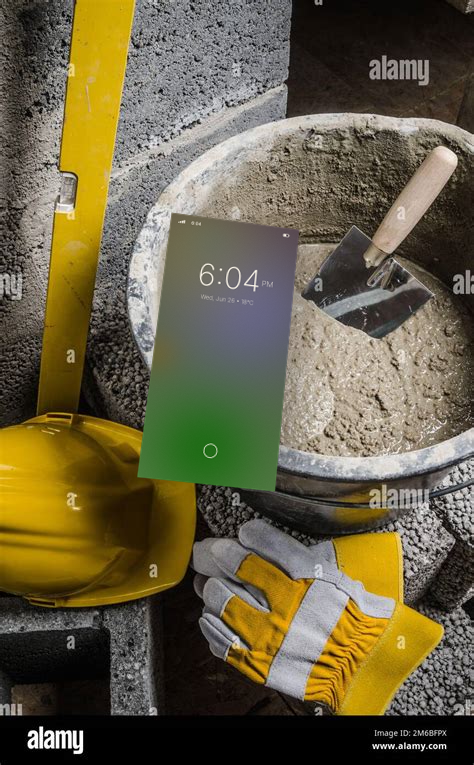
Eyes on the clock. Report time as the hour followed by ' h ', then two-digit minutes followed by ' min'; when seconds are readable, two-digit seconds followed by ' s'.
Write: 6 h 04 min
